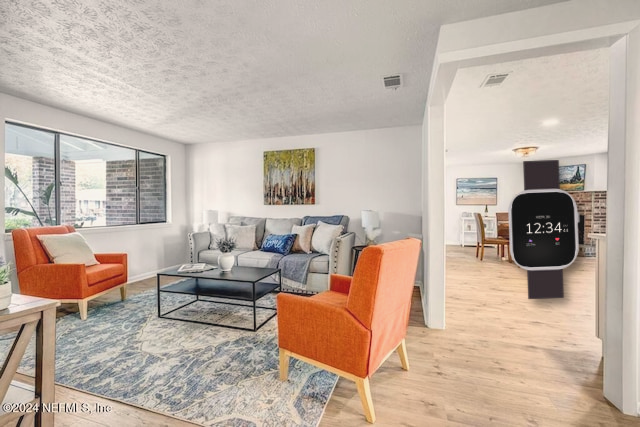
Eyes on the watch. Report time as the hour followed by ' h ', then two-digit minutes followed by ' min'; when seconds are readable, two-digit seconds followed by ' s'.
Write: 12 h 34 min
